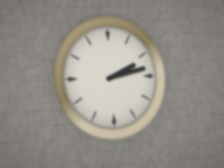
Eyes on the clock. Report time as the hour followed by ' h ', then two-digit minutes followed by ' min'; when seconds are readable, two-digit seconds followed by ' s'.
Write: 2 h 13 min
